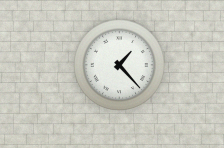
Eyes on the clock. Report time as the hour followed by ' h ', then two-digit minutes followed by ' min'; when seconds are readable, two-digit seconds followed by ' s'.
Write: 1 h 23 min
